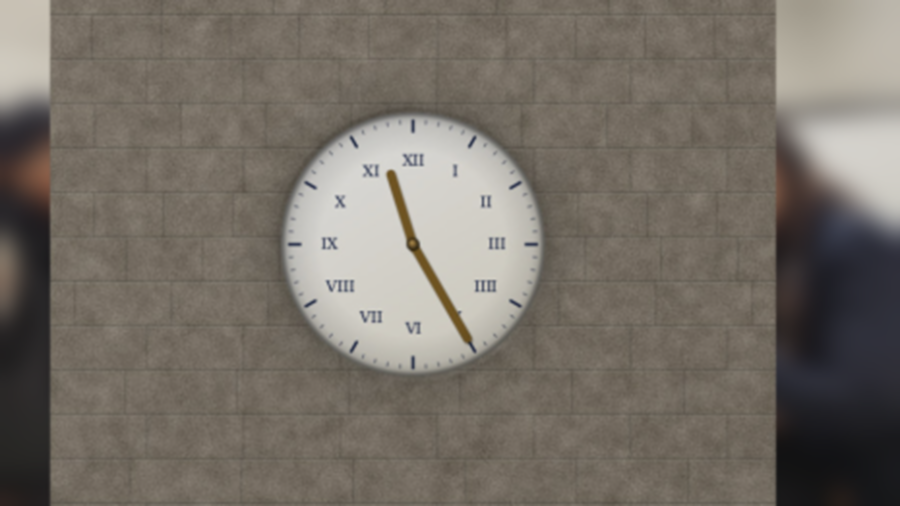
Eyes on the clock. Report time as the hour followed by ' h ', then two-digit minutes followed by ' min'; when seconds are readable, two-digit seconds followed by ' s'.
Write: 11 h 25 min
